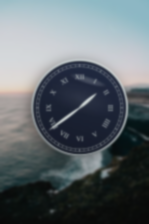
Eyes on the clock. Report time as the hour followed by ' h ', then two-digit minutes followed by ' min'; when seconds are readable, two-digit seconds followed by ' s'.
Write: 1 h 39 min
